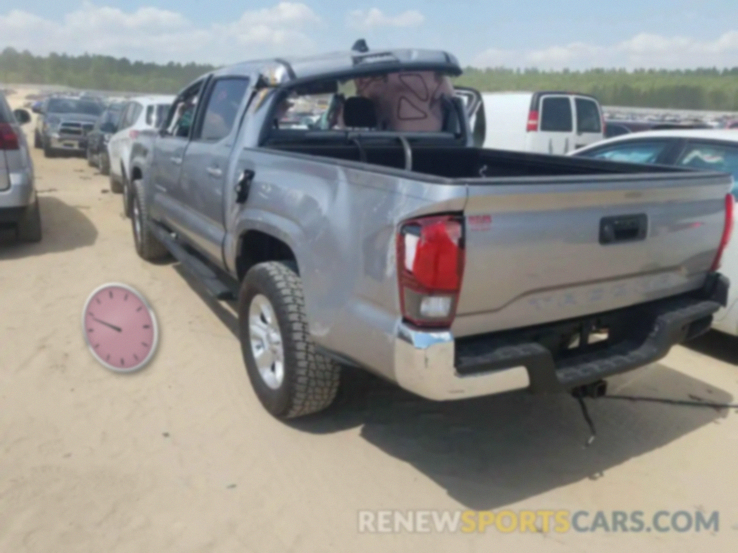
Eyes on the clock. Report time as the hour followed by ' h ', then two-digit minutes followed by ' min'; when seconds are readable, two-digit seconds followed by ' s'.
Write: 9 h 49 min
